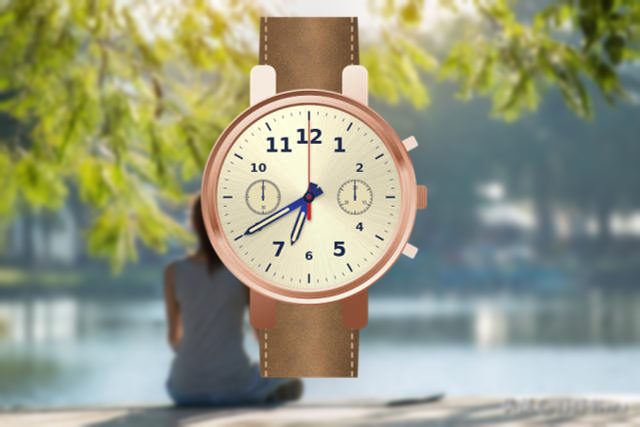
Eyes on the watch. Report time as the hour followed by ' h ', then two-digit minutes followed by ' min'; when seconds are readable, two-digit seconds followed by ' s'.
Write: 6 h 40 min
